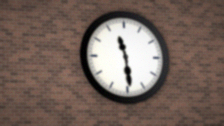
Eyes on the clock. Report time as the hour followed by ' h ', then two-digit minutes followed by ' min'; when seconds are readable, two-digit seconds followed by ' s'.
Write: 11 h 29 min
